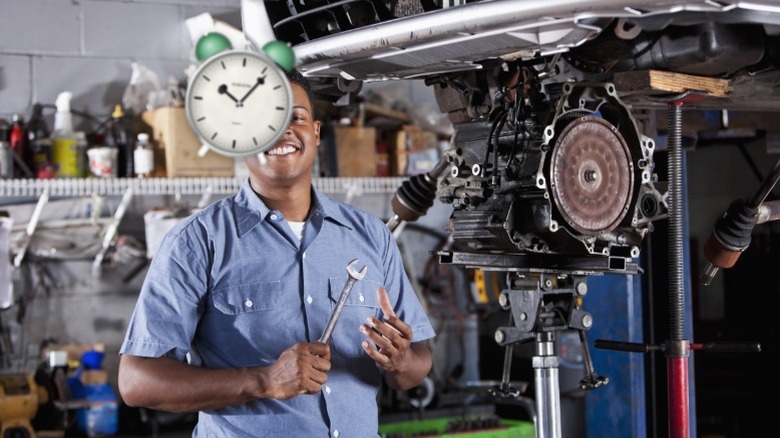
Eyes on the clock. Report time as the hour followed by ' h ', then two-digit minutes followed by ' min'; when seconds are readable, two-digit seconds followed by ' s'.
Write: 10 h 06 min
